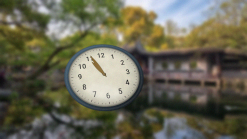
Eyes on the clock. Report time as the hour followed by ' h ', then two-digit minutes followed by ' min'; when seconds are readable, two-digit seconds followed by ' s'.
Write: 10 h 56 min
